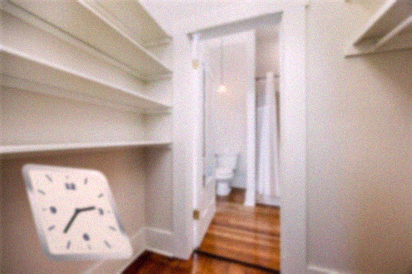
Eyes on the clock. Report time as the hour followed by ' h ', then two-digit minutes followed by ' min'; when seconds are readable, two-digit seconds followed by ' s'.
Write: 2 h 37 min
